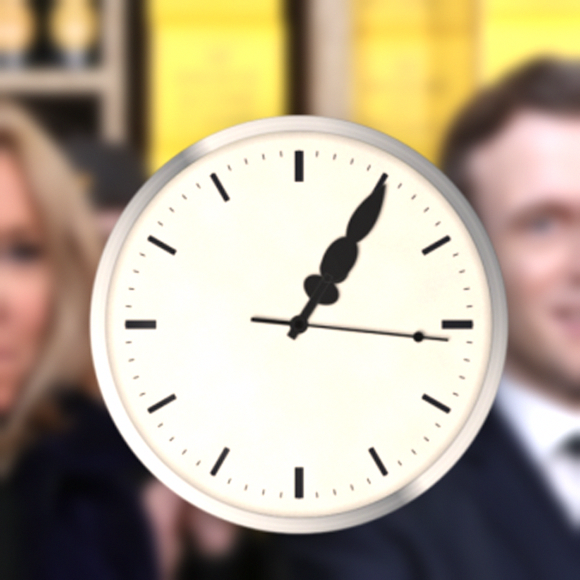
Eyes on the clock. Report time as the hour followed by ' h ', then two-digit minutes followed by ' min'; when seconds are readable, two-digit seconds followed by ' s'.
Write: 1 h 05 min 16 s
